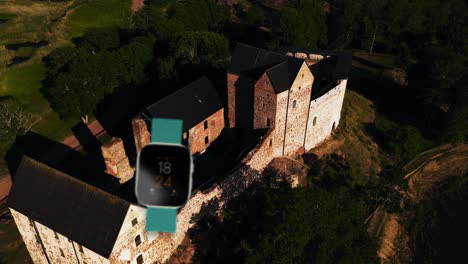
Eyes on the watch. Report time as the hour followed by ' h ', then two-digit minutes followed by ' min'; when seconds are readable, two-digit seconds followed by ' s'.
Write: 18 h 24 min
